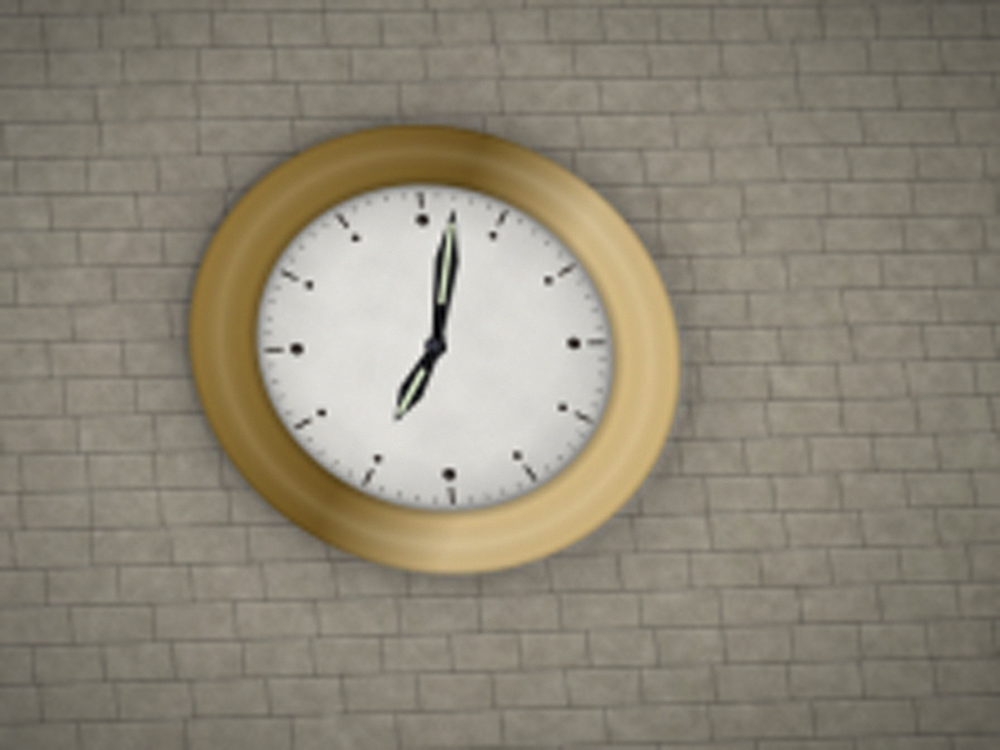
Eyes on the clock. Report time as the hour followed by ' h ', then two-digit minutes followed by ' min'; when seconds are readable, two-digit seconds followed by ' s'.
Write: 7 h 02 min
